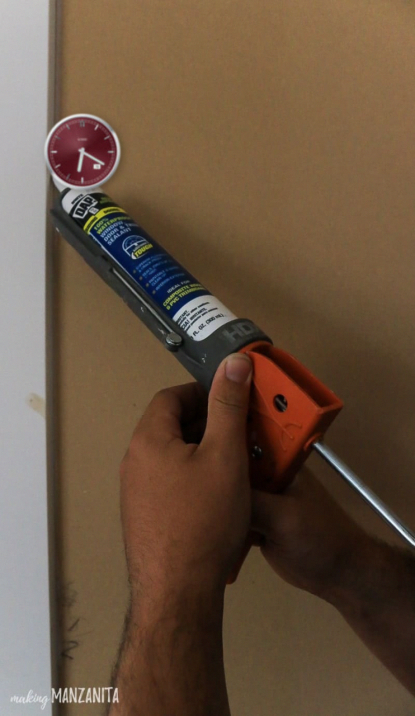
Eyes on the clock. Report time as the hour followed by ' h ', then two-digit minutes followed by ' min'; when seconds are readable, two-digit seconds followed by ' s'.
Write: 6 h 20 min
